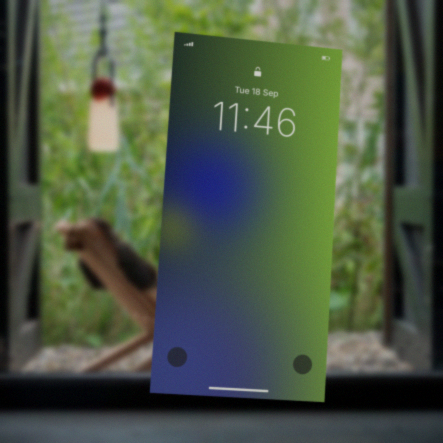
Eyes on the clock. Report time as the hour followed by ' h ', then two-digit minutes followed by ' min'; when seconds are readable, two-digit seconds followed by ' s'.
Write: 11 h 46 min
